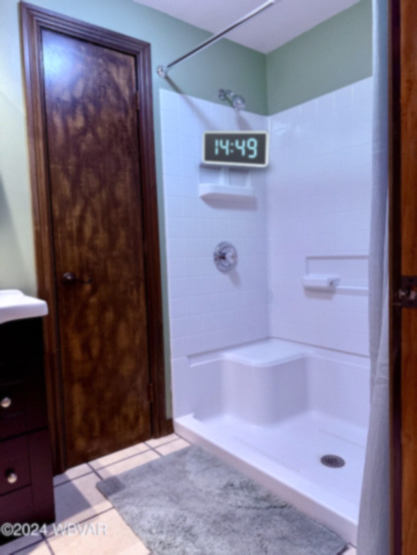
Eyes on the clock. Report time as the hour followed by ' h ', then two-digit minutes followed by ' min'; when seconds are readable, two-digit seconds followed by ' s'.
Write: 14 h 49 min
